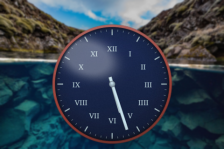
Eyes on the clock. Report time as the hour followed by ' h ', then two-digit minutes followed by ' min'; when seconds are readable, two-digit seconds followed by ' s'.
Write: 5 h 27 min
